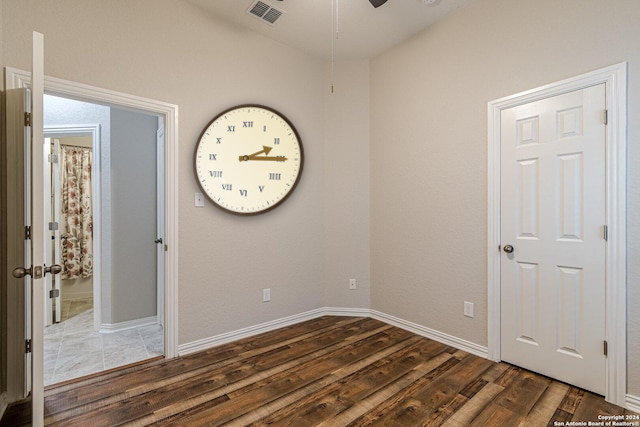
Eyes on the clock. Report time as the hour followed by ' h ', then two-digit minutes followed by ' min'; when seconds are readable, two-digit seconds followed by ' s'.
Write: 2 h 15 min
